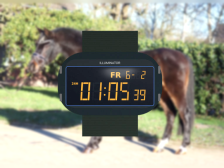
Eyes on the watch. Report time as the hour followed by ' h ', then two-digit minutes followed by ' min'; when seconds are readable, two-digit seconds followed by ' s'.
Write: 1 h 05 min 39 s
